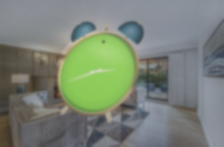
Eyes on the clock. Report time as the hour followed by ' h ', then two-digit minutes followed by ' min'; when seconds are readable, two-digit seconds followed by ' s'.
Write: 2 h 41 min
